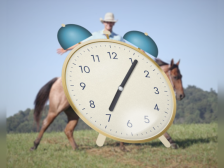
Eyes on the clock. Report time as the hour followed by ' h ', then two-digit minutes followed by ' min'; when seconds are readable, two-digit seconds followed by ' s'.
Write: 7 h 06 min
